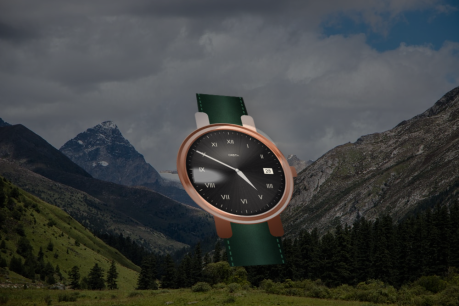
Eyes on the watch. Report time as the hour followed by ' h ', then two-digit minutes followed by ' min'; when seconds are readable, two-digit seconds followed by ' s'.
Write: 4 h 50 min
